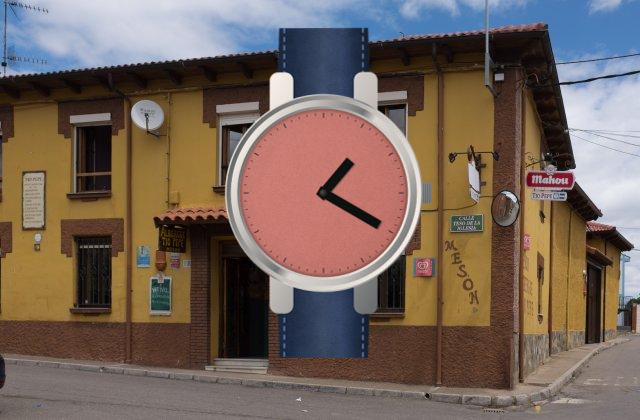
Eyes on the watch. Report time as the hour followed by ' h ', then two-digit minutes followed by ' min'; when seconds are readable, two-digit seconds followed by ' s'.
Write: 1 h 20 min
